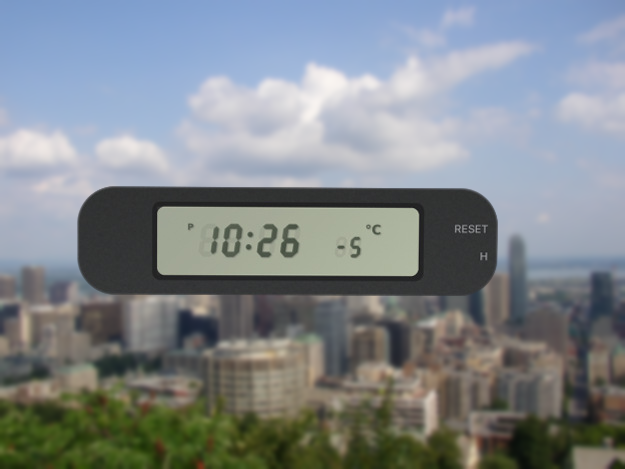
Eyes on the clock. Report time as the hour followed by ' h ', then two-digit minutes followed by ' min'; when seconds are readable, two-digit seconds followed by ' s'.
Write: 10 h 26 min
